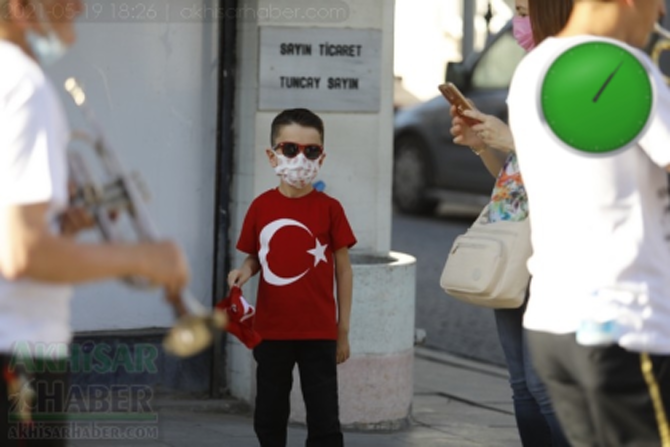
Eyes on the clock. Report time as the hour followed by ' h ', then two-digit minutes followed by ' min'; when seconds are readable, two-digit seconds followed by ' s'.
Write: 1 h 06 min
